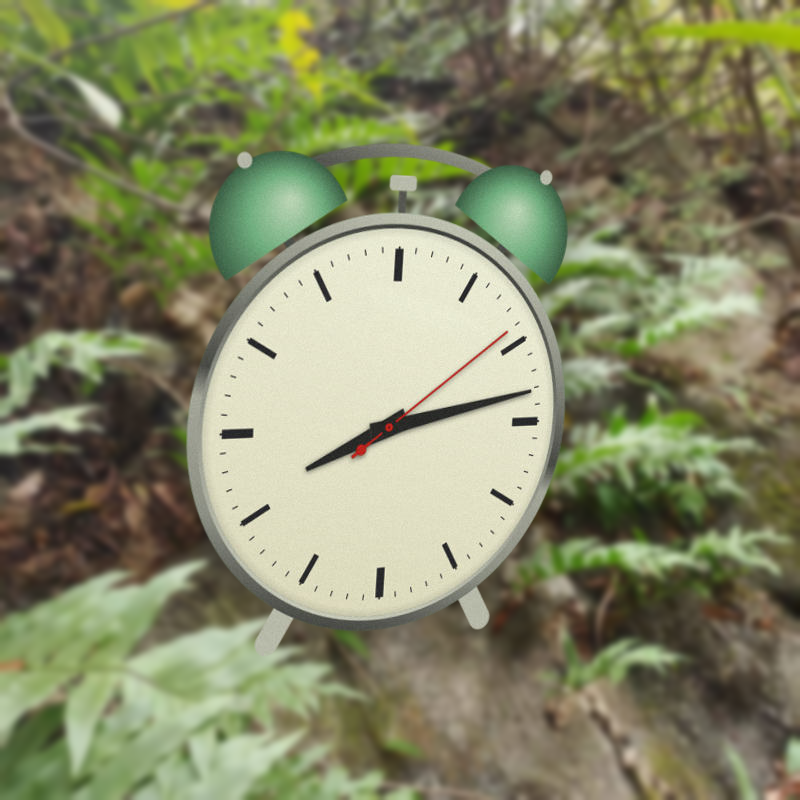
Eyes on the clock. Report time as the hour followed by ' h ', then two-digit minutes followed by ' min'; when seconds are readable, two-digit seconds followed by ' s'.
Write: 8 h 13 min 09 s
